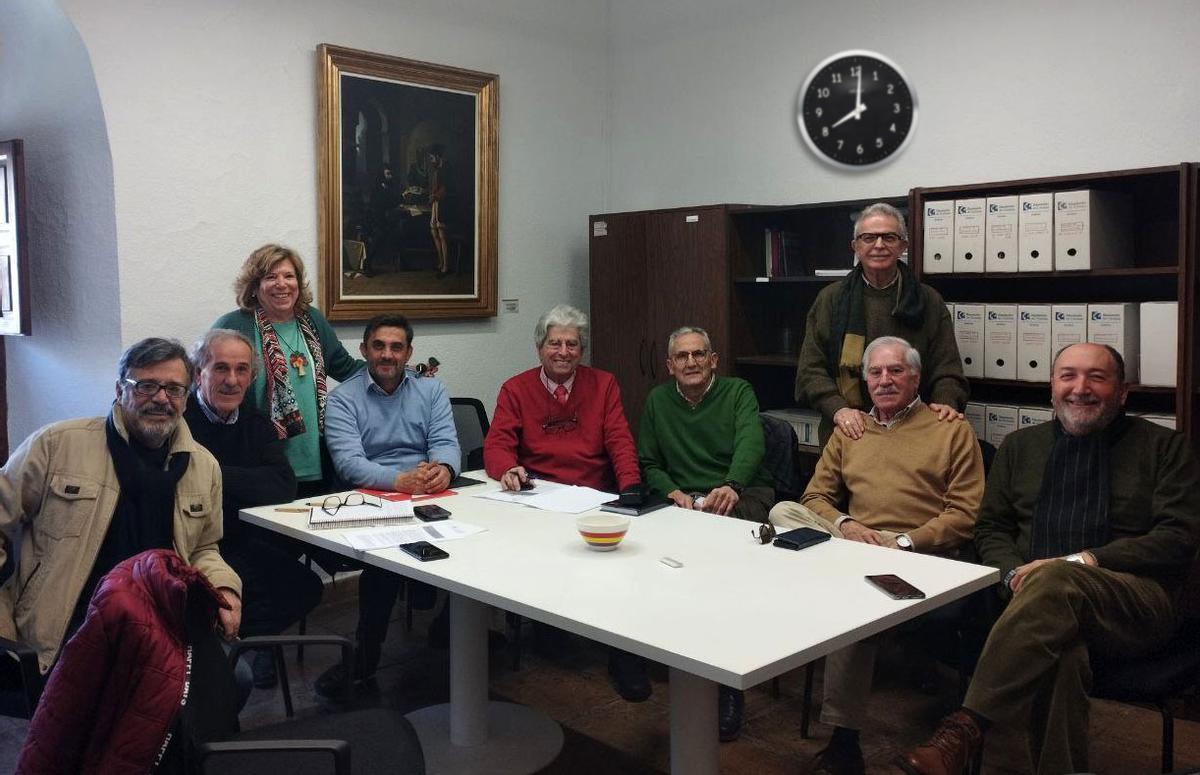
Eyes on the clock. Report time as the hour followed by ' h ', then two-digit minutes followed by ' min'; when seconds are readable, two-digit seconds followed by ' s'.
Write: 8 h 01 min
